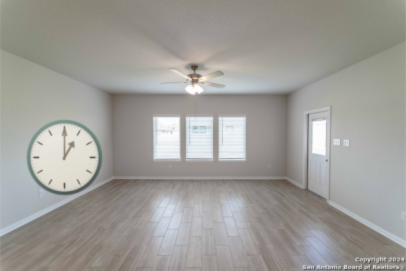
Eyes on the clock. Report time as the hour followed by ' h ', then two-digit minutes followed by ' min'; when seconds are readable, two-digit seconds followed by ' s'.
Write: 1 h 00 min
